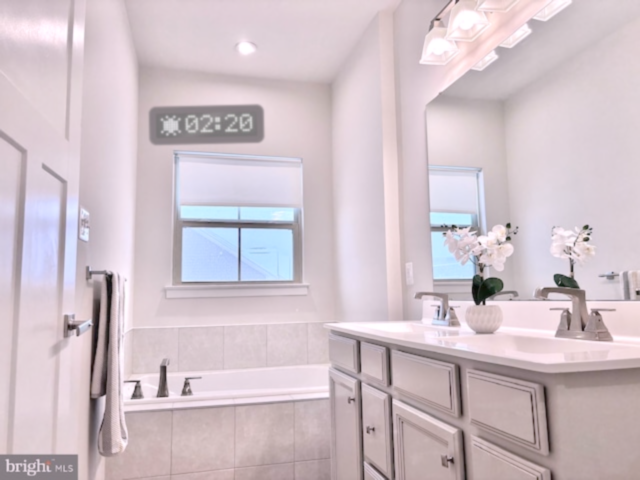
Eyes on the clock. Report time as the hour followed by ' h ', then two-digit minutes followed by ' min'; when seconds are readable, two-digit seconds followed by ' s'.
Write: 2 h 20 min
